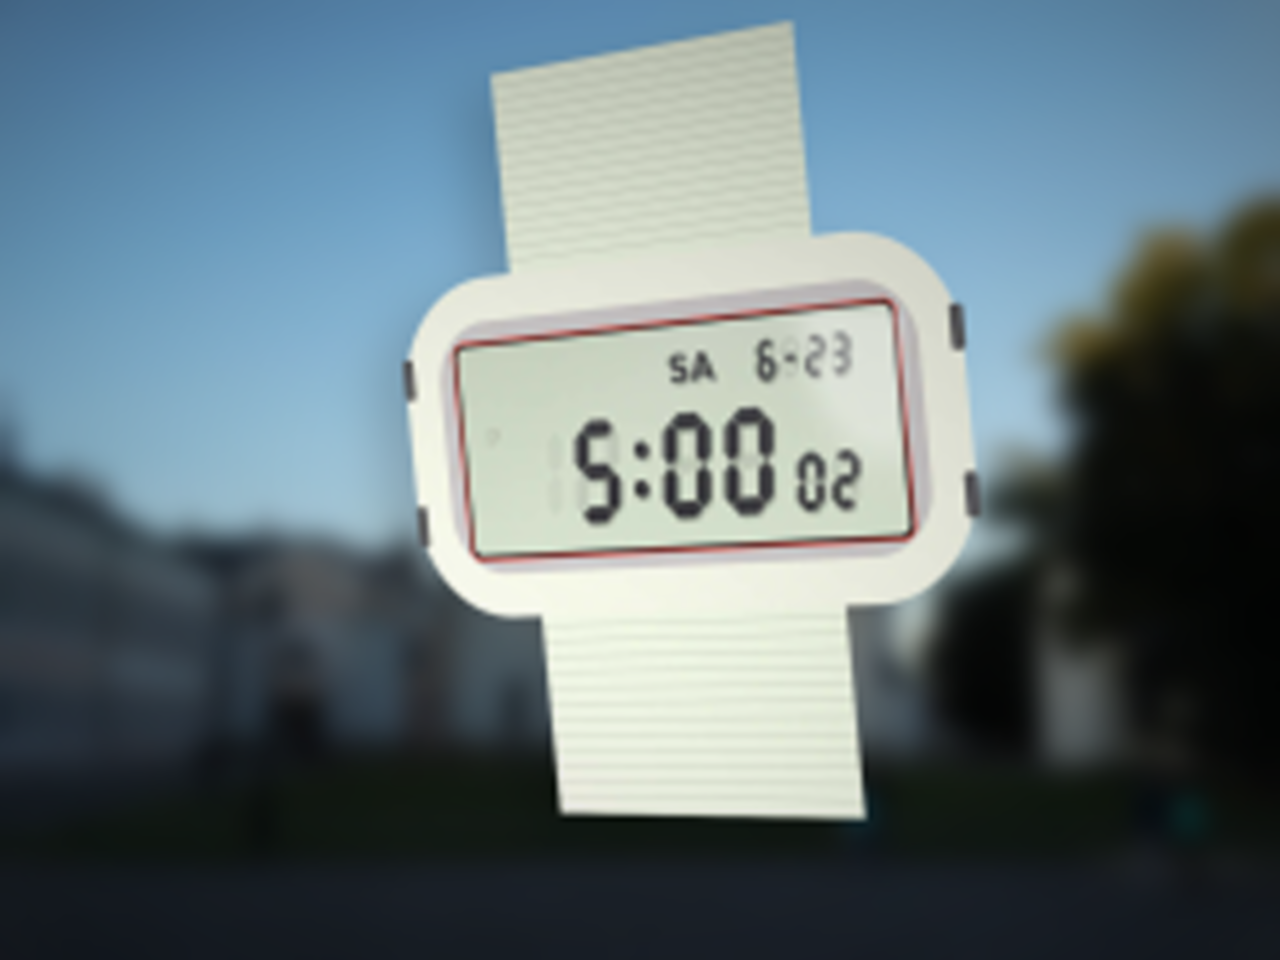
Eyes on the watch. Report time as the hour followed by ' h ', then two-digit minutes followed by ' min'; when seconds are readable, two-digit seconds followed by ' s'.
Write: 5 h 00 min 02 s
